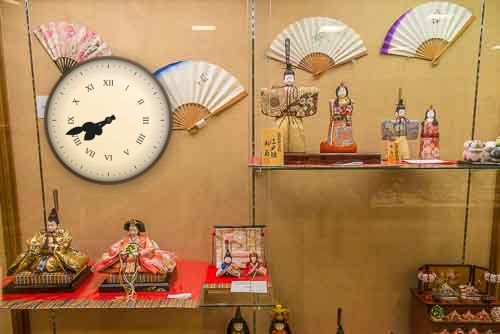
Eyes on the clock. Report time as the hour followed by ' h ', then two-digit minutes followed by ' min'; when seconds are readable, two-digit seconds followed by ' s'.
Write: 7 h 42 min
